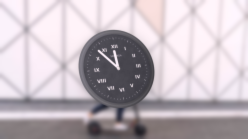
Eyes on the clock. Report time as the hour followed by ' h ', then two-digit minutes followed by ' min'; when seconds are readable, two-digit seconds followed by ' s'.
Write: 11 h 53 min
